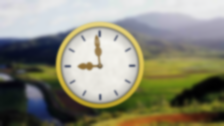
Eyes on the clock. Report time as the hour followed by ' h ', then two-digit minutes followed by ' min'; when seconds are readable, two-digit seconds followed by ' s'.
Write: 8 h 59 min
